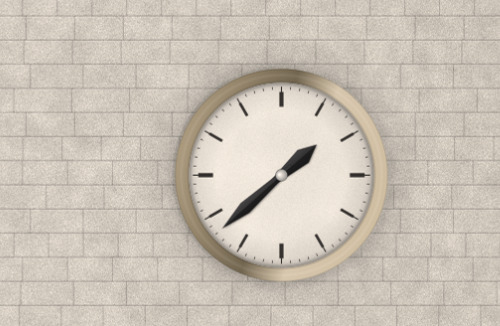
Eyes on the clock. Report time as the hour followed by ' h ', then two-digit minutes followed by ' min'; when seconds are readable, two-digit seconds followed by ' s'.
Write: 1 h 38 min
